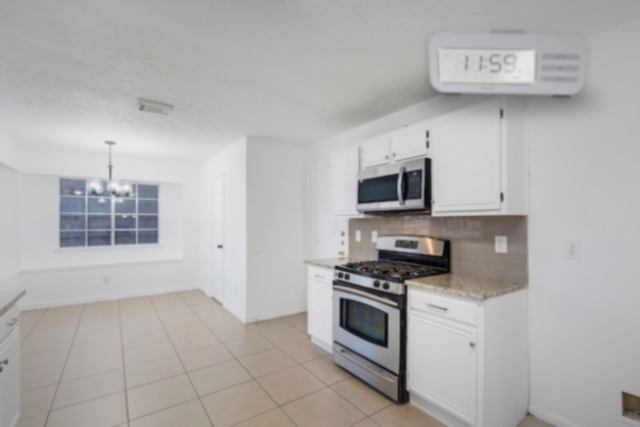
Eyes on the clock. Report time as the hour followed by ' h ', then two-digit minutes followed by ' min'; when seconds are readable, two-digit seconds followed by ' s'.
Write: 11 h 59 min
